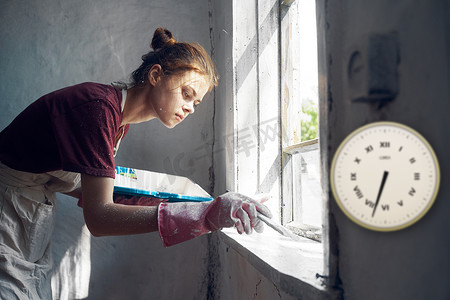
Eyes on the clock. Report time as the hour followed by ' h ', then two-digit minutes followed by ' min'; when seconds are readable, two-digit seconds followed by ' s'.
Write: 6 h 33 min
